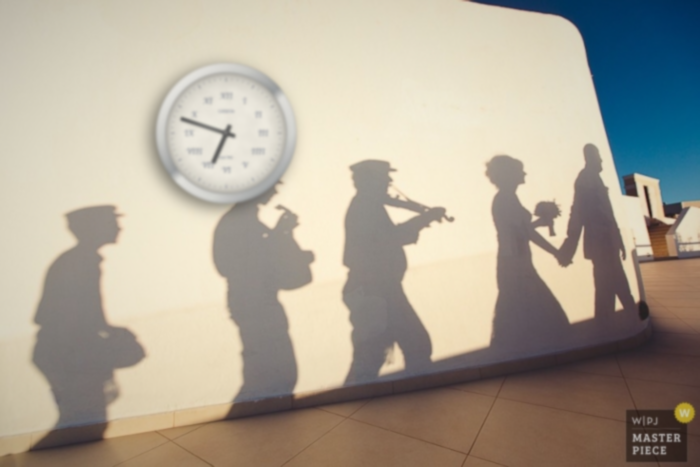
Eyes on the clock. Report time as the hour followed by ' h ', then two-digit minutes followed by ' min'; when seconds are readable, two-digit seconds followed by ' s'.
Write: 6 h 48 min
